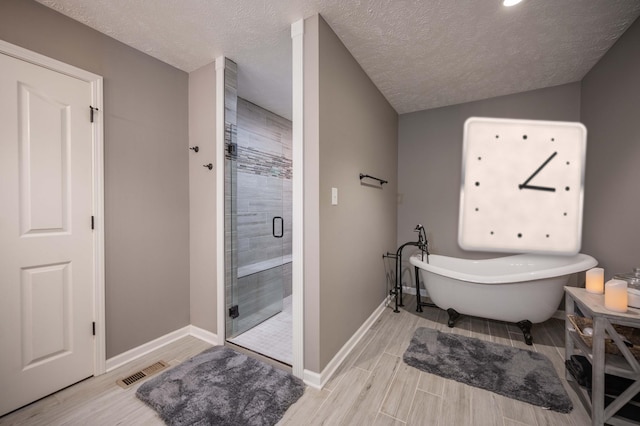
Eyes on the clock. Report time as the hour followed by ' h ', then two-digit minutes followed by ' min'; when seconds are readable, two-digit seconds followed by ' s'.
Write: 3 h 07 min
